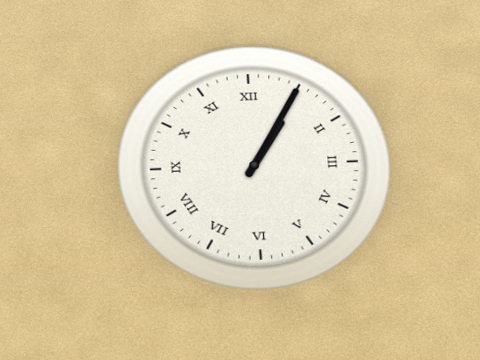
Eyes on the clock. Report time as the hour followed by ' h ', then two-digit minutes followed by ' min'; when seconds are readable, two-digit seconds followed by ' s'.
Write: 1 h 05 min
